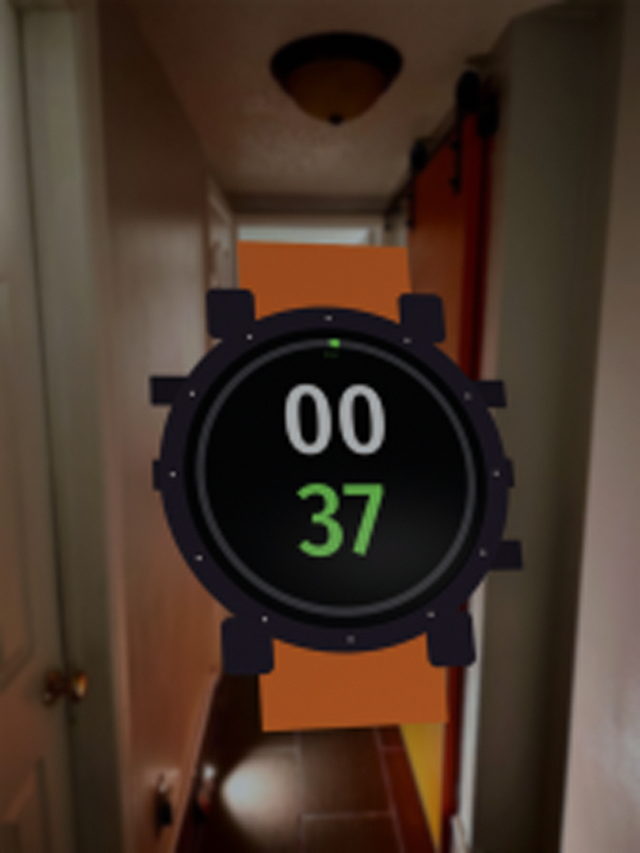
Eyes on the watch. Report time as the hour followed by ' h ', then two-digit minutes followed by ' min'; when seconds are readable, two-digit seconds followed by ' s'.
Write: 0 h 37 min
